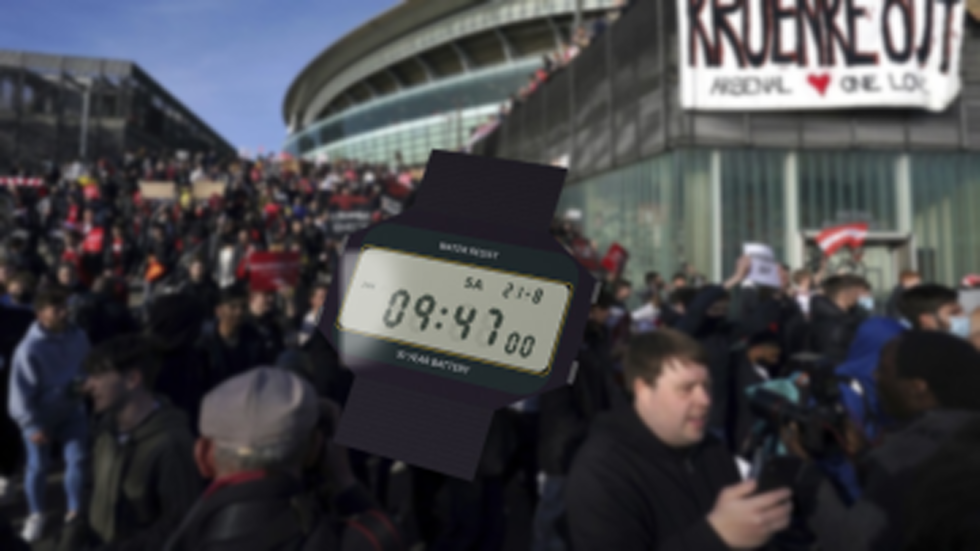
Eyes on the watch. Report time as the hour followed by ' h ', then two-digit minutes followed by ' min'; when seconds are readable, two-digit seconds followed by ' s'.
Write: 9 h 47 min 00 s
